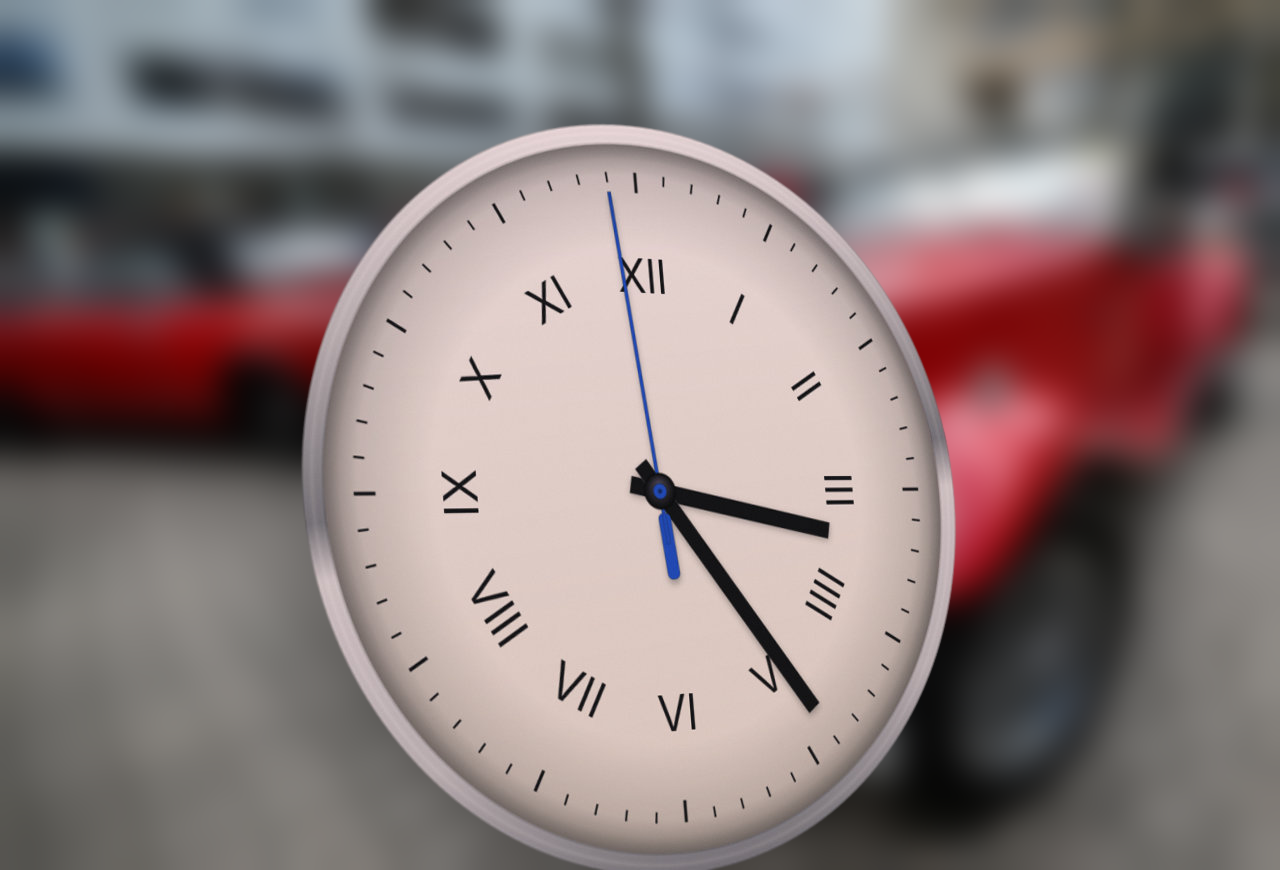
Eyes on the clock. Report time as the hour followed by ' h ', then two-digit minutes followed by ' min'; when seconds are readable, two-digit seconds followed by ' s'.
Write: 3 h 23 min 59 s
